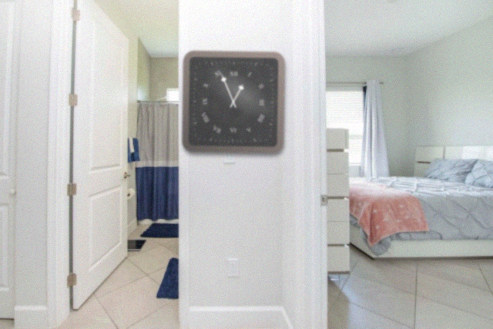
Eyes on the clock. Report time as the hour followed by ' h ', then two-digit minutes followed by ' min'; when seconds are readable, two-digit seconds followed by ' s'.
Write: 12 h 56 min
